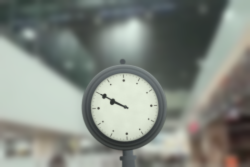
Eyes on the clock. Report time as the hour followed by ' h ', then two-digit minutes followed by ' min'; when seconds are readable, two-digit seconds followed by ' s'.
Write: 9 h 50 min
